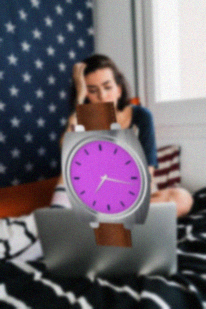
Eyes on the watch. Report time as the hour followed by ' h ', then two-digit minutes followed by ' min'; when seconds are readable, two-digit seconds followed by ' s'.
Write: 7 h 17 min
